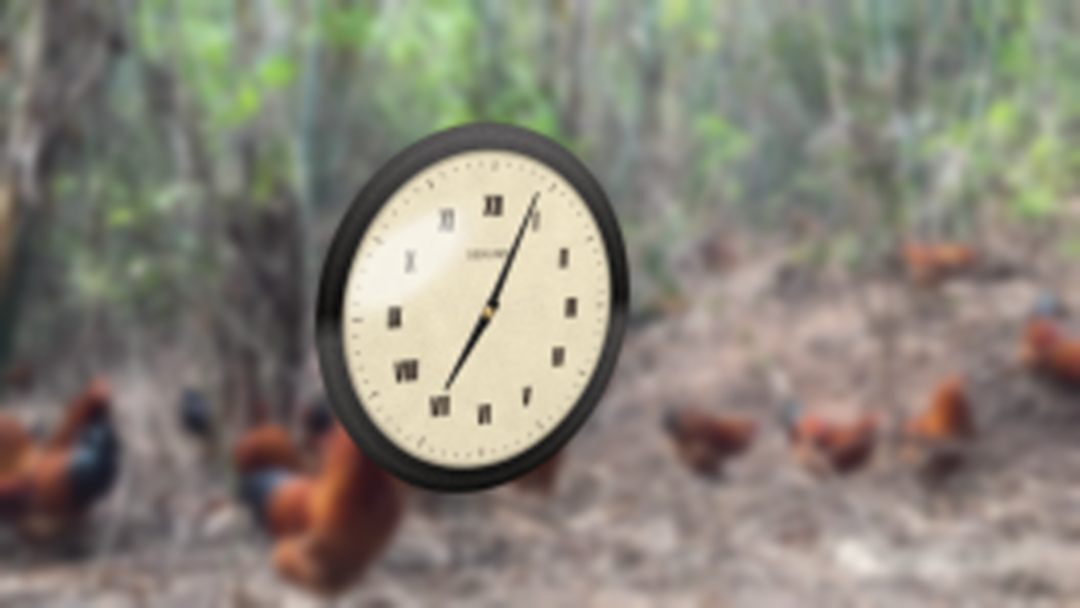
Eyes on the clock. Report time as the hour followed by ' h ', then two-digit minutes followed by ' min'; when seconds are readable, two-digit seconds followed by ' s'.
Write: 7 h 04 min
